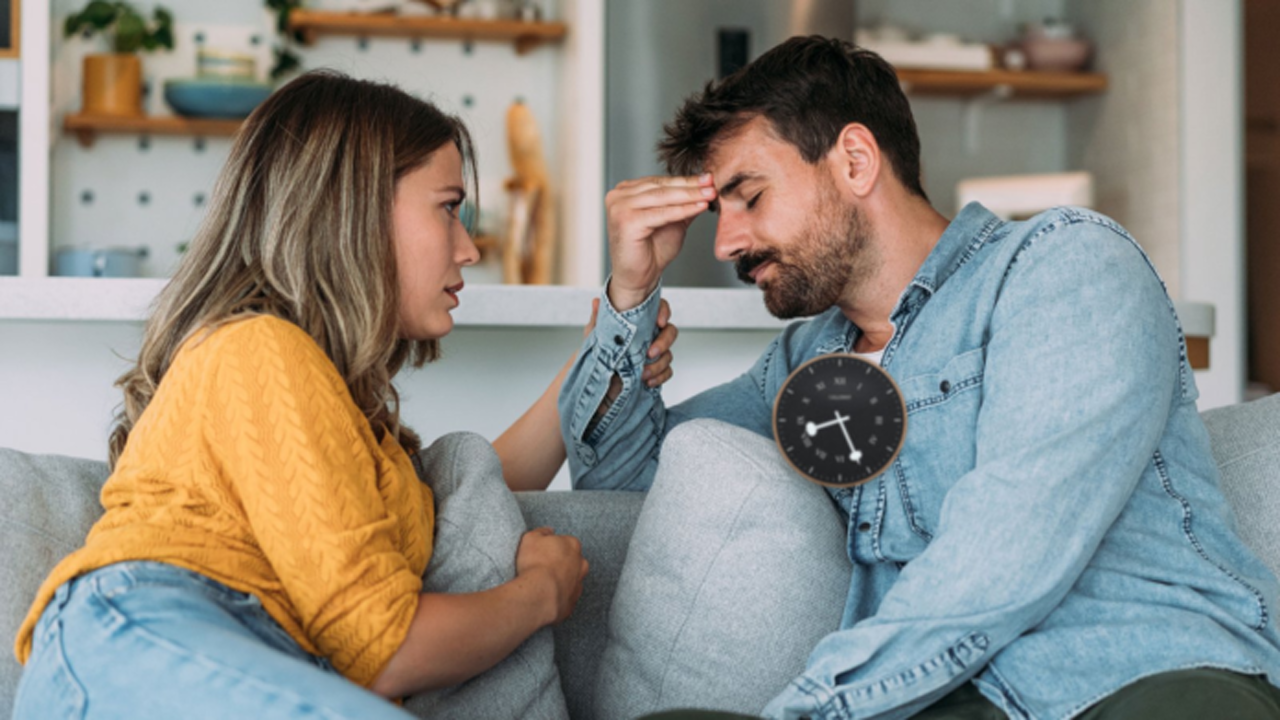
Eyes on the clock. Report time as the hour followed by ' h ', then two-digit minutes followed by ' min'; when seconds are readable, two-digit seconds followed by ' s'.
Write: 8 h 26 min
